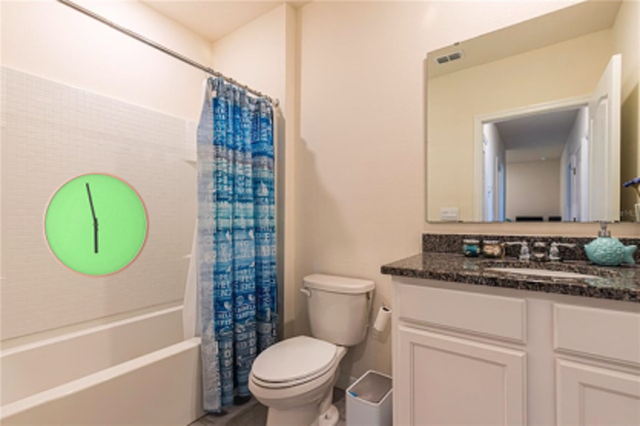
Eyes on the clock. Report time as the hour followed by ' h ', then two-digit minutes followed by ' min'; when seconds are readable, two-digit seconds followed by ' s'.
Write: 5 h 58 min
